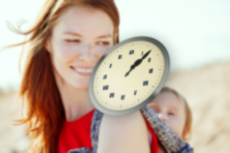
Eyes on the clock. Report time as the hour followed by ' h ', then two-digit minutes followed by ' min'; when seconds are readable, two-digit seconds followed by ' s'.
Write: 1 h 07 min
